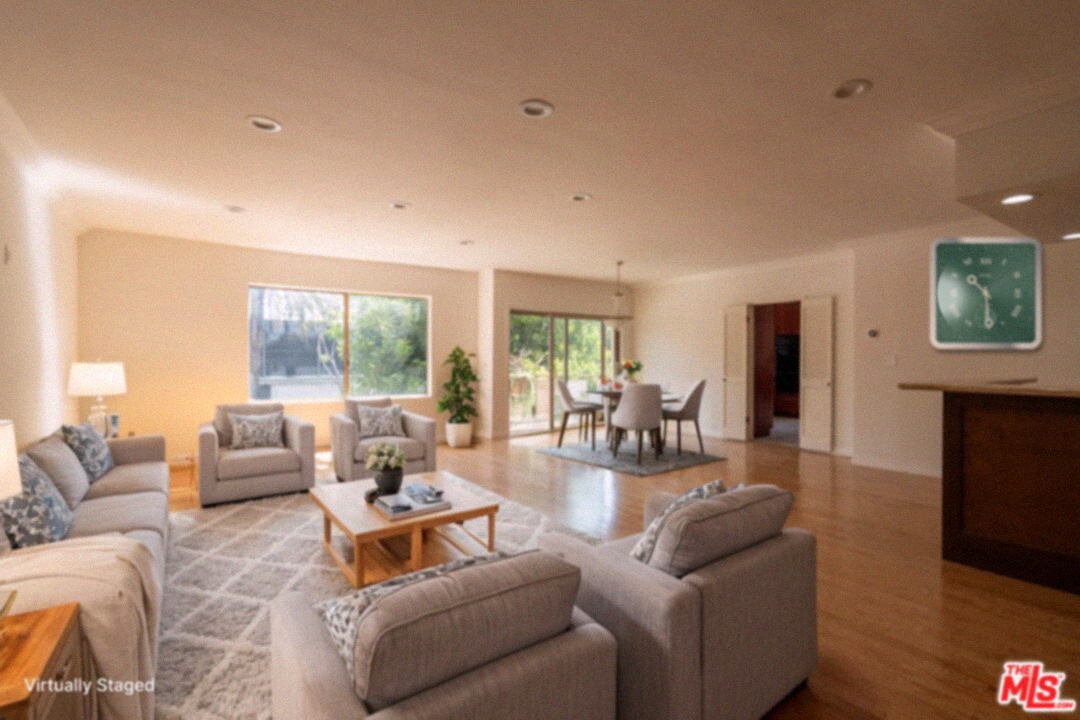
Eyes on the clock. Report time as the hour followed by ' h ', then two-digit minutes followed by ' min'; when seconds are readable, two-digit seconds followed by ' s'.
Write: 10 h 29 min
